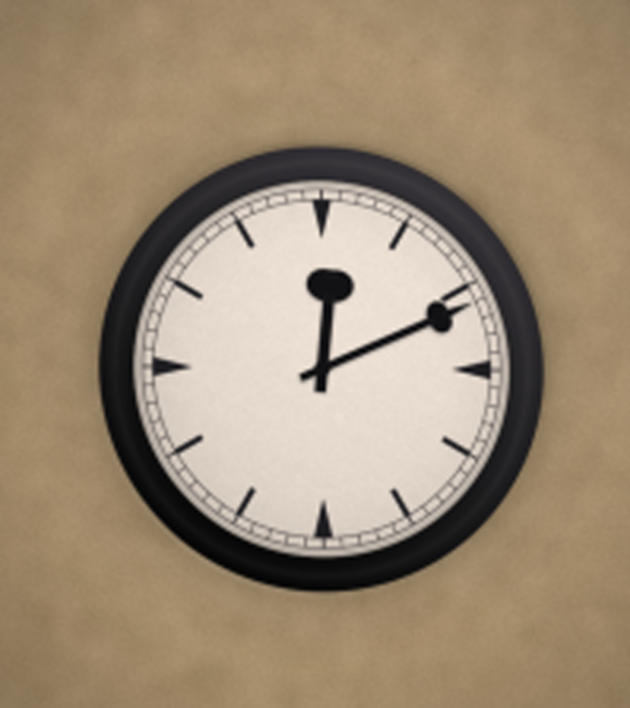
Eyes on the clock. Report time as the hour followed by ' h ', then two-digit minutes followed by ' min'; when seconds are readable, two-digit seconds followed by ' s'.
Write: 12 h 11 min
